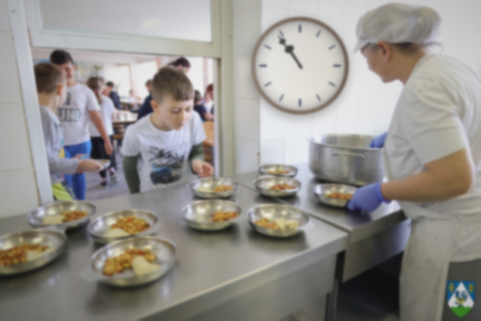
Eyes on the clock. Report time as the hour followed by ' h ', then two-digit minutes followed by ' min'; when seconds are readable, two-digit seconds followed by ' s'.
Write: 10 h 54 min
